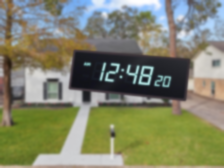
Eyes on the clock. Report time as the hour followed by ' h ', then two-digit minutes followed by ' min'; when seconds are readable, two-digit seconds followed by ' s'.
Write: 12 h 48 min 20 s
